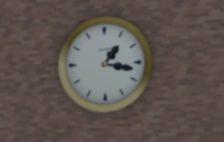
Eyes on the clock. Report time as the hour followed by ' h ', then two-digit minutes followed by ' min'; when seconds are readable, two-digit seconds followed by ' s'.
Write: 1 h 17 min
